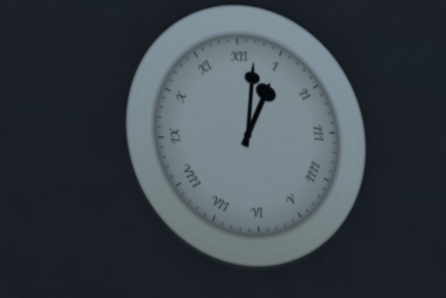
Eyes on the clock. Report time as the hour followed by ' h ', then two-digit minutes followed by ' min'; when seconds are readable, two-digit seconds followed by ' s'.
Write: 1 h 02 min
